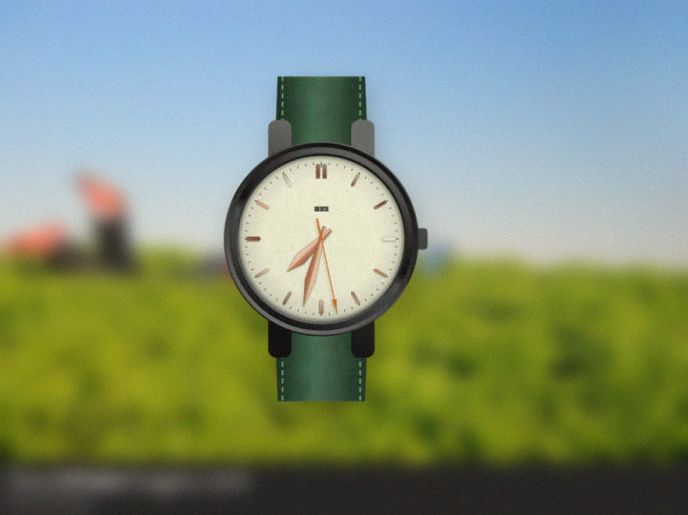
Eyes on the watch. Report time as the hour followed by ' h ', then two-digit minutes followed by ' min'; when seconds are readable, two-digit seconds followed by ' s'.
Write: 7 h 32 min 28 s
